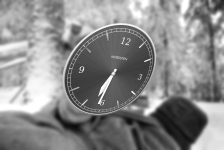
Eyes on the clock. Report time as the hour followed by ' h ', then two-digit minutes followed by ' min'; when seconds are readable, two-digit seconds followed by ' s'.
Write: 6 h 31 min
